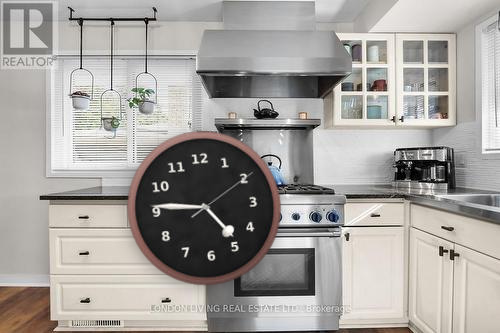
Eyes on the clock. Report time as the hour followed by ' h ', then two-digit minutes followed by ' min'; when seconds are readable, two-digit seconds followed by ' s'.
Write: 4 h 46 min 10 s
